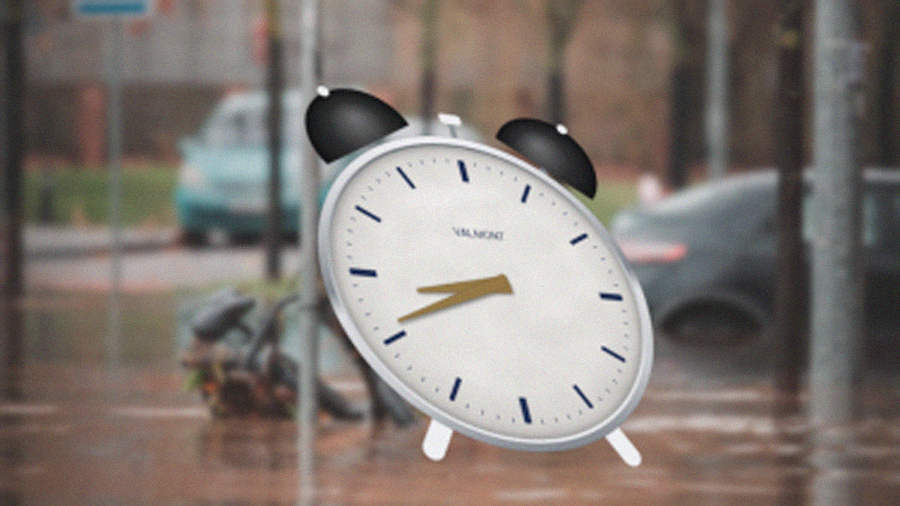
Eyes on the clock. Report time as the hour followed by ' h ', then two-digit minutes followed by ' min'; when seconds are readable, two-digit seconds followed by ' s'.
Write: 8 h 41 min
